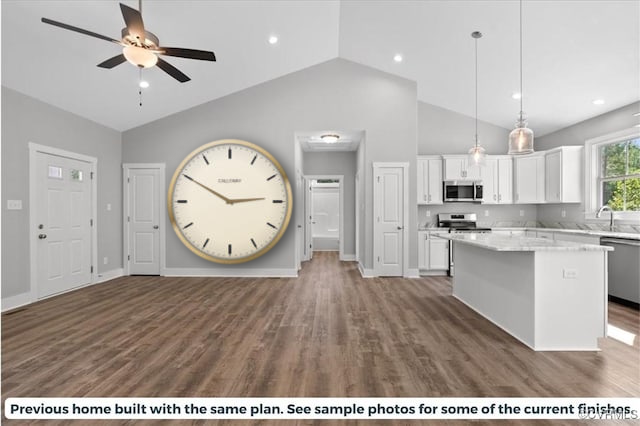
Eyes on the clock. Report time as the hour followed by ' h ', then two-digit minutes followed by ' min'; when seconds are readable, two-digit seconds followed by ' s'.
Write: 2 h 50 min
